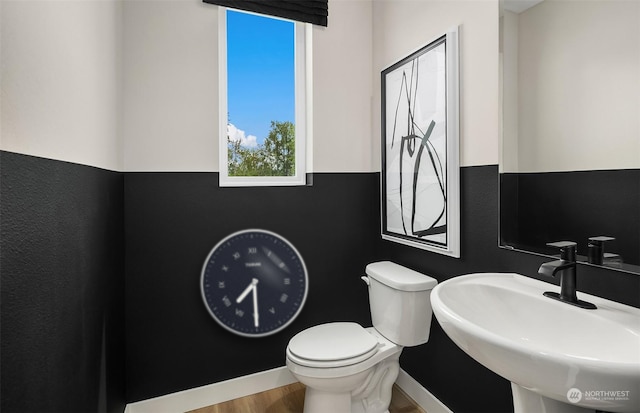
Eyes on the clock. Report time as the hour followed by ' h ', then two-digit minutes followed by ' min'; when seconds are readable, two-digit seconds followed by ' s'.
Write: 7 h 30 min
